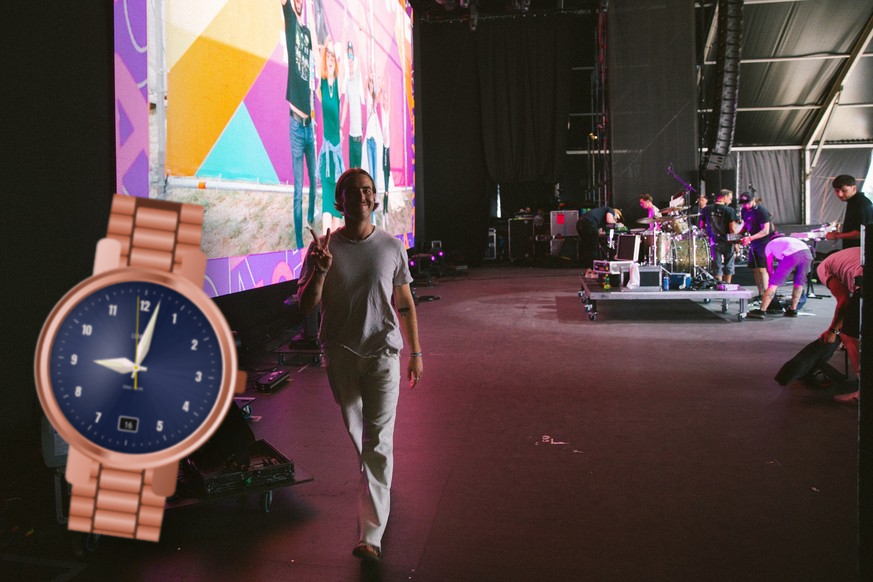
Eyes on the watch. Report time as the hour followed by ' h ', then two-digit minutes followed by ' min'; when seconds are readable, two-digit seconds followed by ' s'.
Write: 9 h 01 min 59 s
